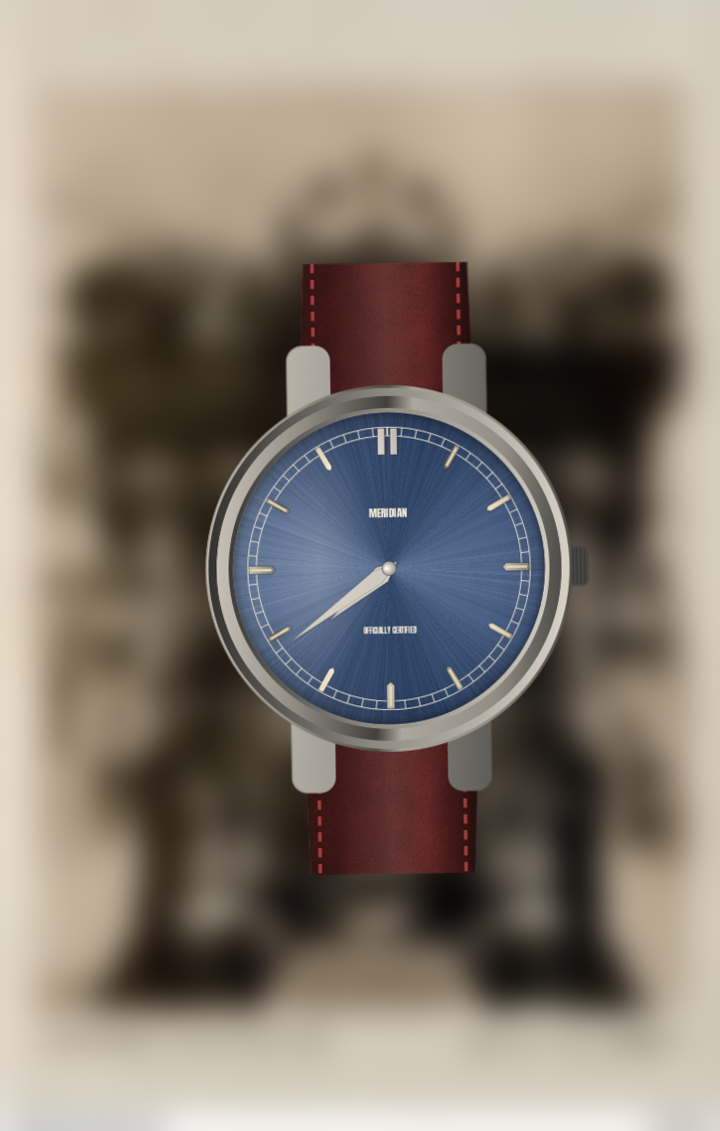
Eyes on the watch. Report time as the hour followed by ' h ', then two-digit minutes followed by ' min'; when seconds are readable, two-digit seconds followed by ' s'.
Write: 7 h 39 min
